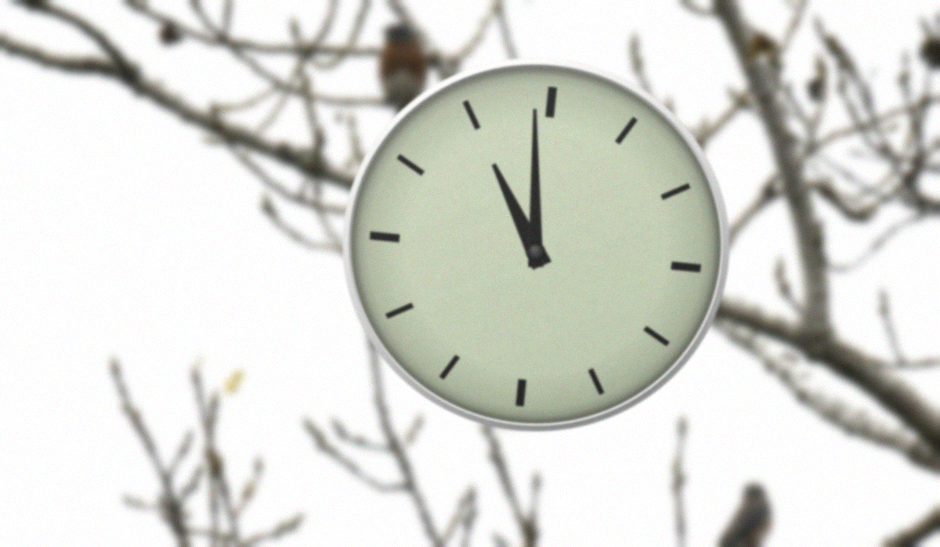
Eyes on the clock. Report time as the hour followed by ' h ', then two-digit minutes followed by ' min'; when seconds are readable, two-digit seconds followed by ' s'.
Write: 10 h 59 min
